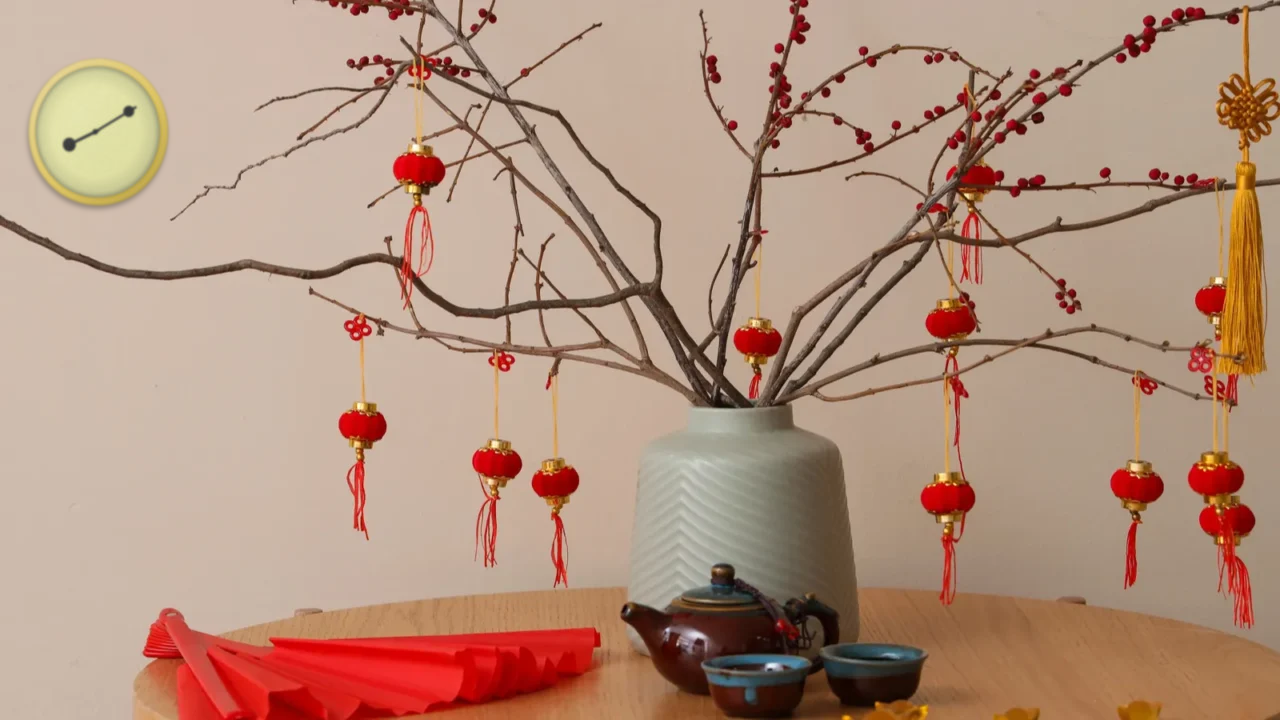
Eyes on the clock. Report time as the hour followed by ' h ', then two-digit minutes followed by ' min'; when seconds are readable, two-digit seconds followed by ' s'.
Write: 8 h 10 min
